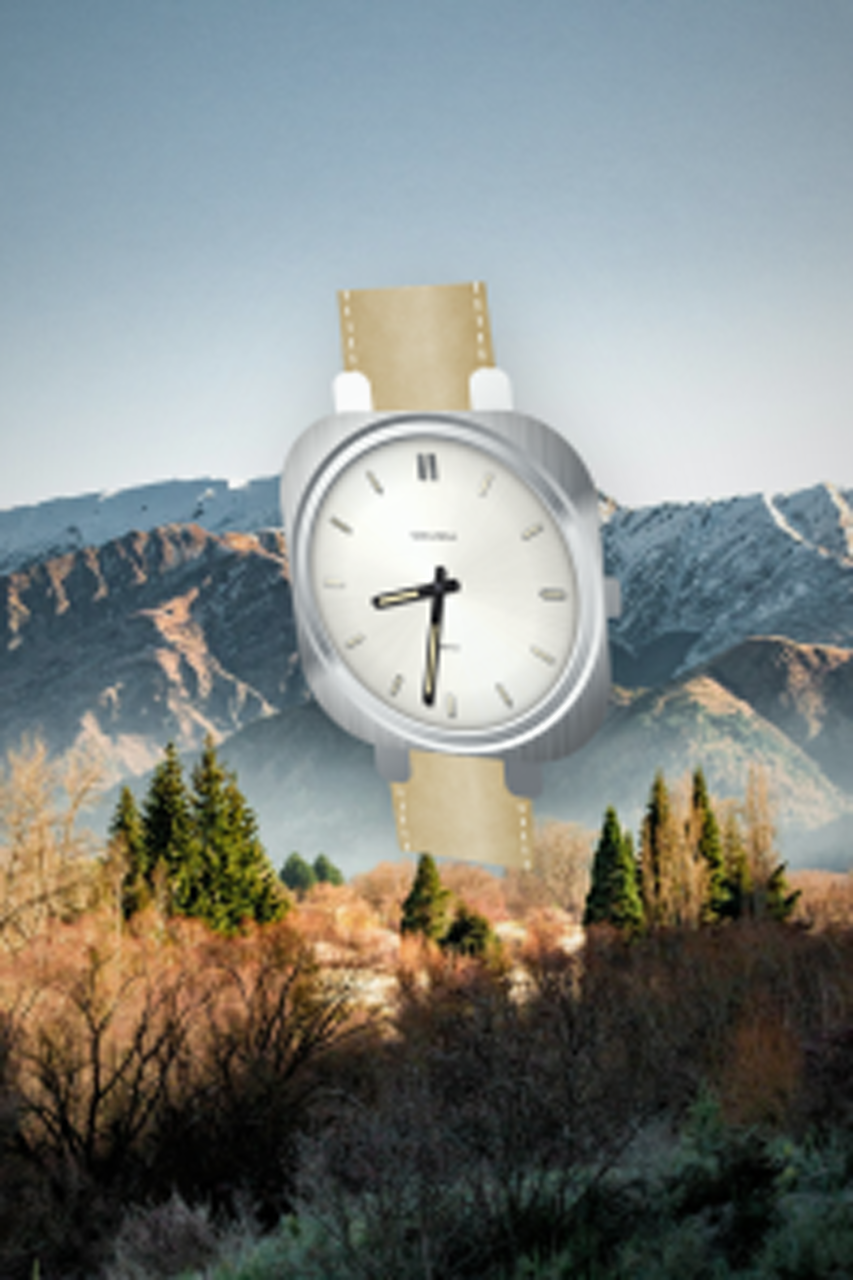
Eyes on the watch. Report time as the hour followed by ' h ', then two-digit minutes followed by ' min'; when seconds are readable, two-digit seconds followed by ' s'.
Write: 8 h 32 min
